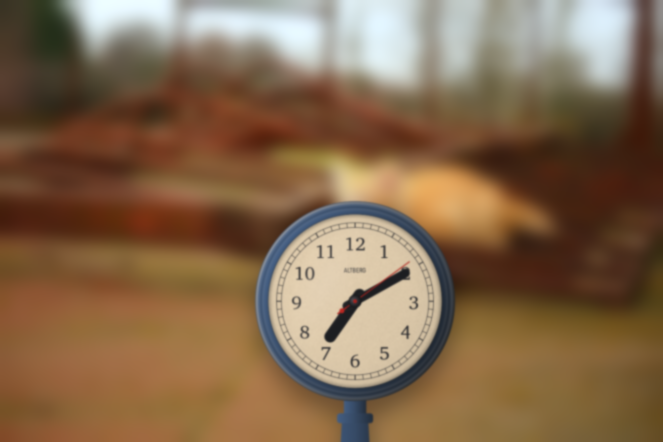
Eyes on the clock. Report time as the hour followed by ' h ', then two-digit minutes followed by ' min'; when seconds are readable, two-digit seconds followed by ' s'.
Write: 7 h 10 min 09 s
